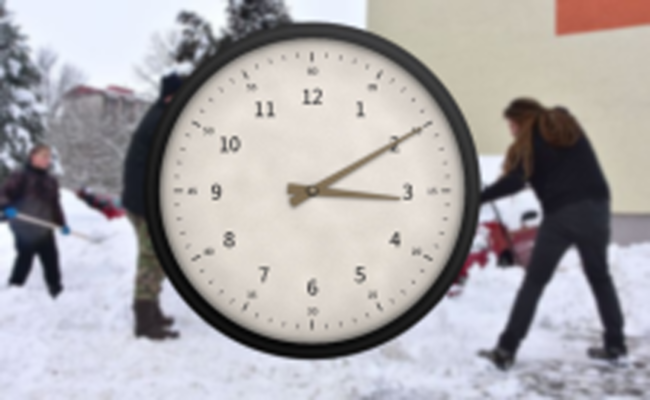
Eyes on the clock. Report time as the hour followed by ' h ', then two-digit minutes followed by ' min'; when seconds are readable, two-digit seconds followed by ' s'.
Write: 3 h 10 min
